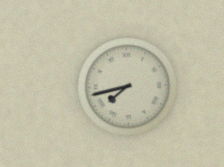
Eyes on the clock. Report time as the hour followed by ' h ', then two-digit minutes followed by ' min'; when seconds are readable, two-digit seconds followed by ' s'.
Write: 7 h 43 min
